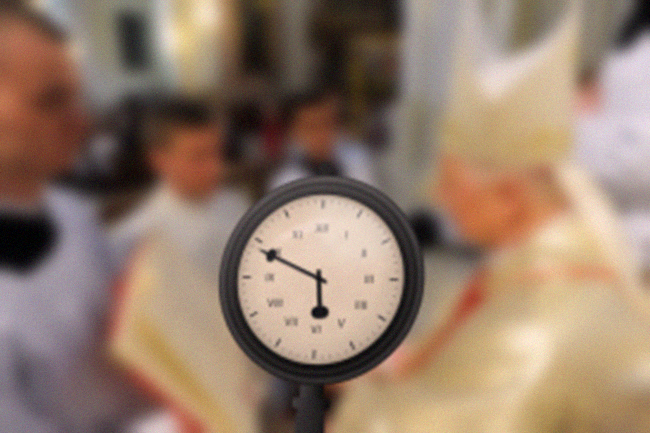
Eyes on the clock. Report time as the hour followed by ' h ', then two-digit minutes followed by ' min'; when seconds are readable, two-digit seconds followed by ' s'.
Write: 5 h 49 min
